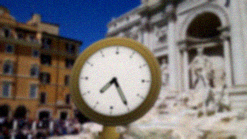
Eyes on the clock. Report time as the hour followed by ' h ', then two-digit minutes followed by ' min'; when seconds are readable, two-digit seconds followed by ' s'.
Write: 7 h 25 min
